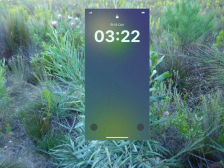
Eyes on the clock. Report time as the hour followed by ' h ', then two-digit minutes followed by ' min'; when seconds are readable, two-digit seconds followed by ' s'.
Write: 3 h 22 min
